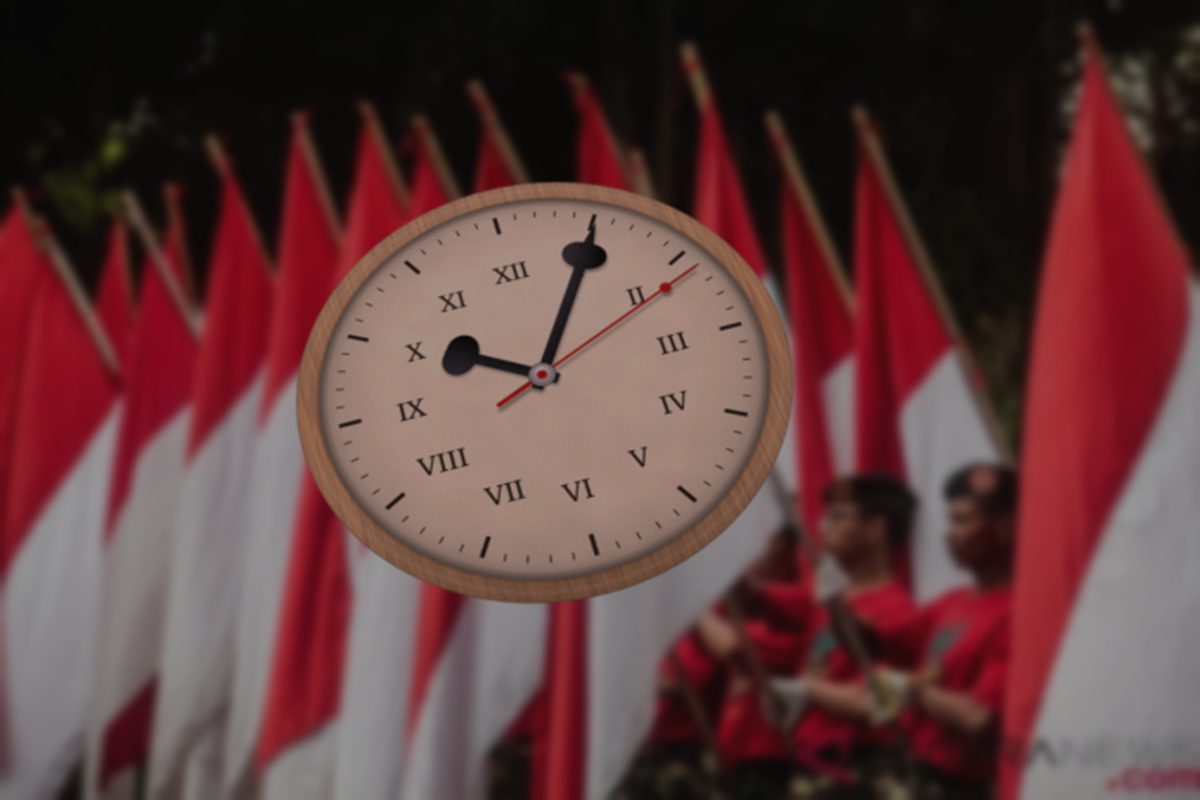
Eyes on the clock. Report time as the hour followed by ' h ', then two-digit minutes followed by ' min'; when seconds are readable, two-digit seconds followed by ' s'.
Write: 10 h 05 min 11 s
